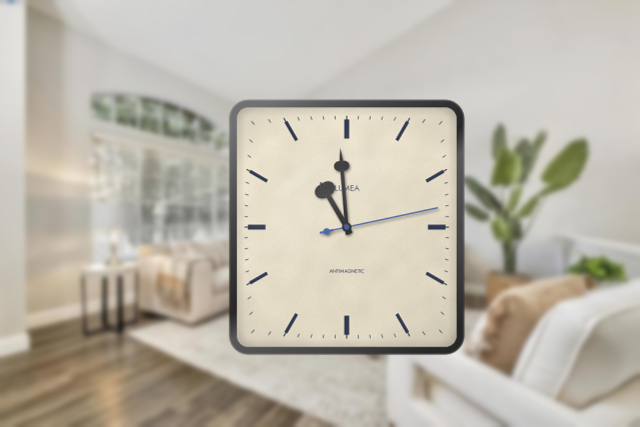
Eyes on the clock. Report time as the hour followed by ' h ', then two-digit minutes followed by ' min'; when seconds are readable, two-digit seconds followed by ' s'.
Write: 10 h 59 min 13 s
